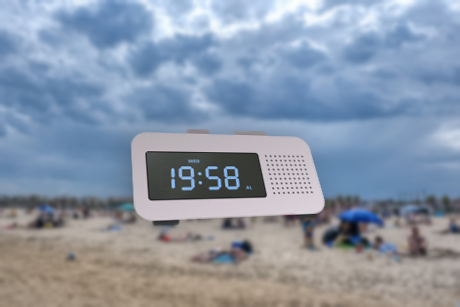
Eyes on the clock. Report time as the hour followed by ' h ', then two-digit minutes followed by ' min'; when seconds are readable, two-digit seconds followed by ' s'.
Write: 19 h 58 min
